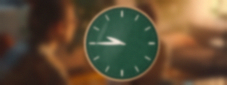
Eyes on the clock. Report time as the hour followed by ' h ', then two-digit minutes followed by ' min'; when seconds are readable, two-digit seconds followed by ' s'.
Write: 9 h 45 min
